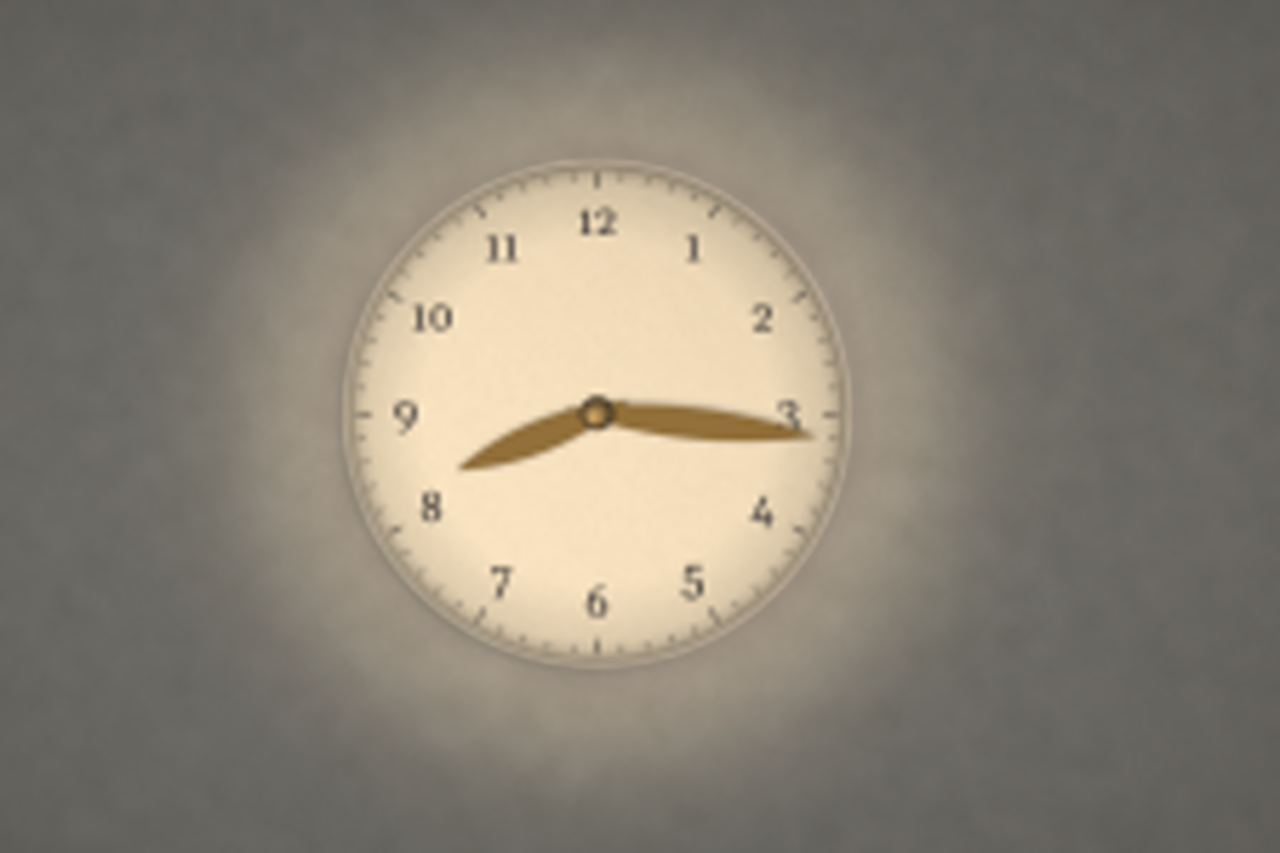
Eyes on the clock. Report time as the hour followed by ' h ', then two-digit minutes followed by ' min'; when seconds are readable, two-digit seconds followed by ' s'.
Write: 8 h 16 min
